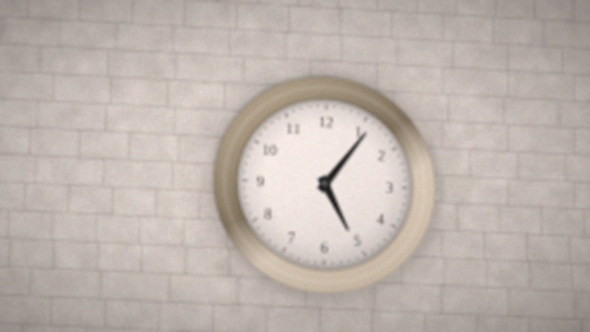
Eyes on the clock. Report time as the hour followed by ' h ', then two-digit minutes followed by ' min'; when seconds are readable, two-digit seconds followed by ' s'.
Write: 5 h 06 min
